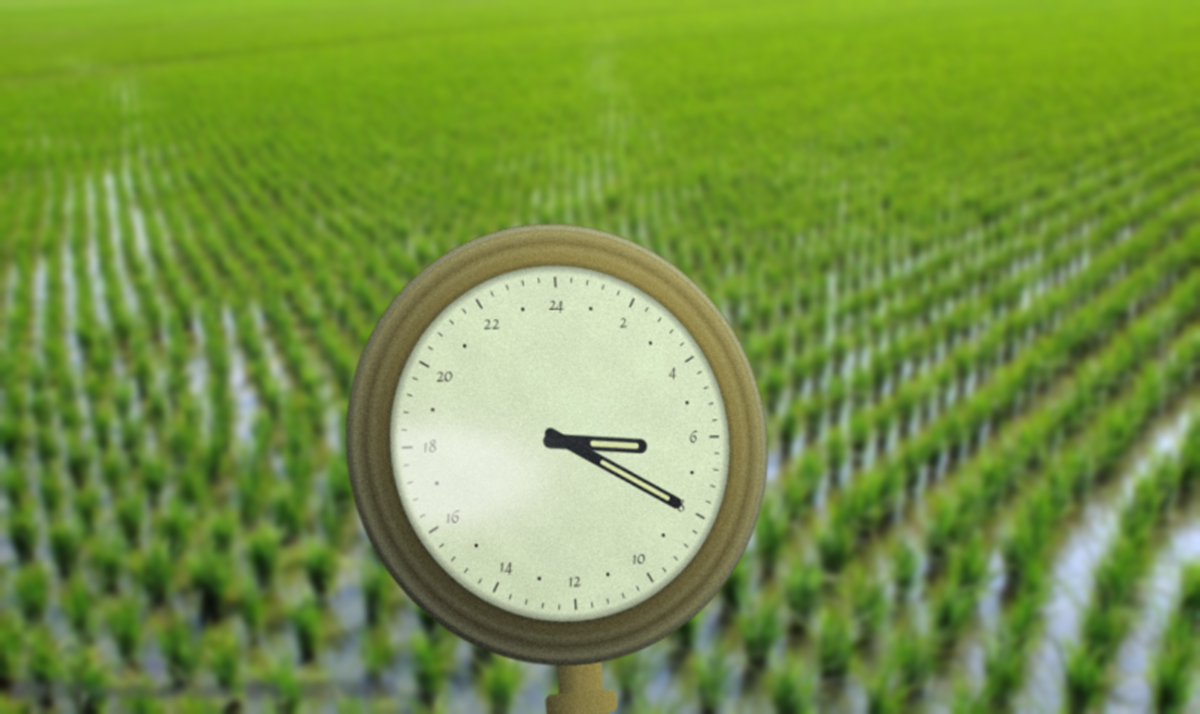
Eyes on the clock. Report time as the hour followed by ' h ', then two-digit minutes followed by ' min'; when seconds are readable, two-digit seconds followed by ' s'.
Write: 6 h 20 min
